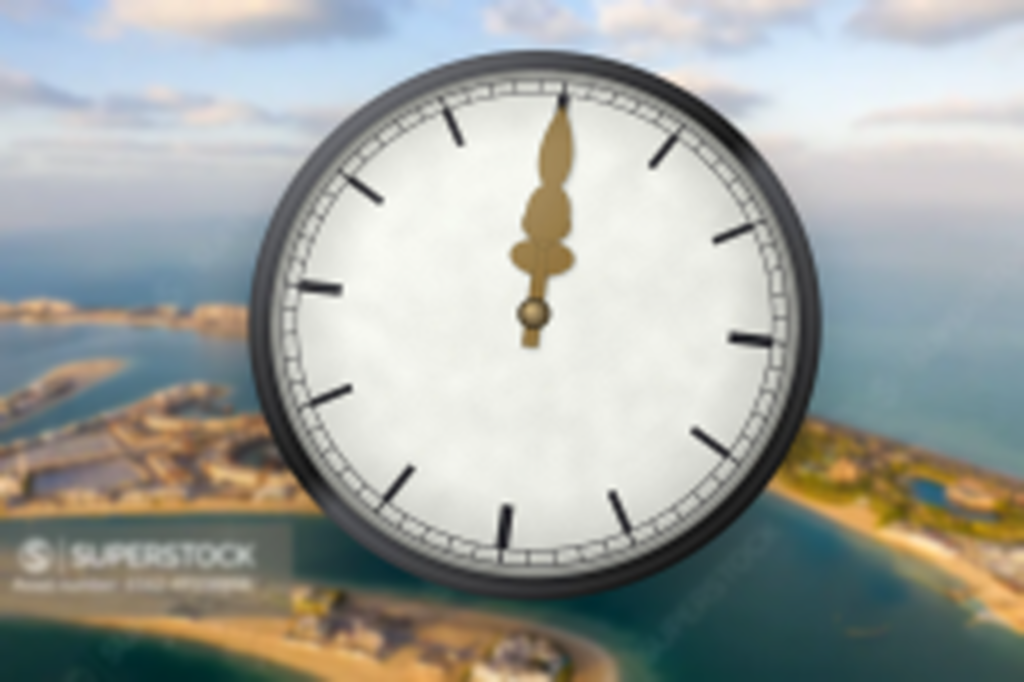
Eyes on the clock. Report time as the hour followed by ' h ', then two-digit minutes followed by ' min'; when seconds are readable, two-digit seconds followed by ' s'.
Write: 12 h 00 min
